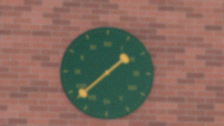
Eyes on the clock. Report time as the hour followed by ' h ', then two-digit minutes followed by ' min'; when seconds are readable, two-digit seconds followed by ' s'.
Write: 1 h 38 min
